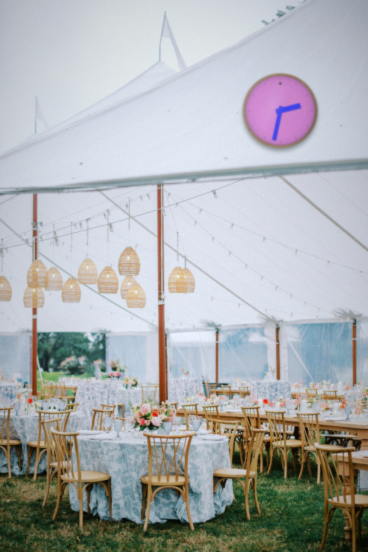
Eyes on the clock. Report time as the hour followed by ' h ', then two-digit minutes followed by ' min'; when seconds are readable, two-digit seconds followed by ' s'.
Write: 2 h 32 min
